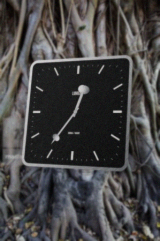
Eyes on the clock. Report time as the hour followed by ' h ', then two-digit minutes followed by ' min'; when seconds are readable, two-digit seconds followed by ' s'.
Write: 12 h 36 min
